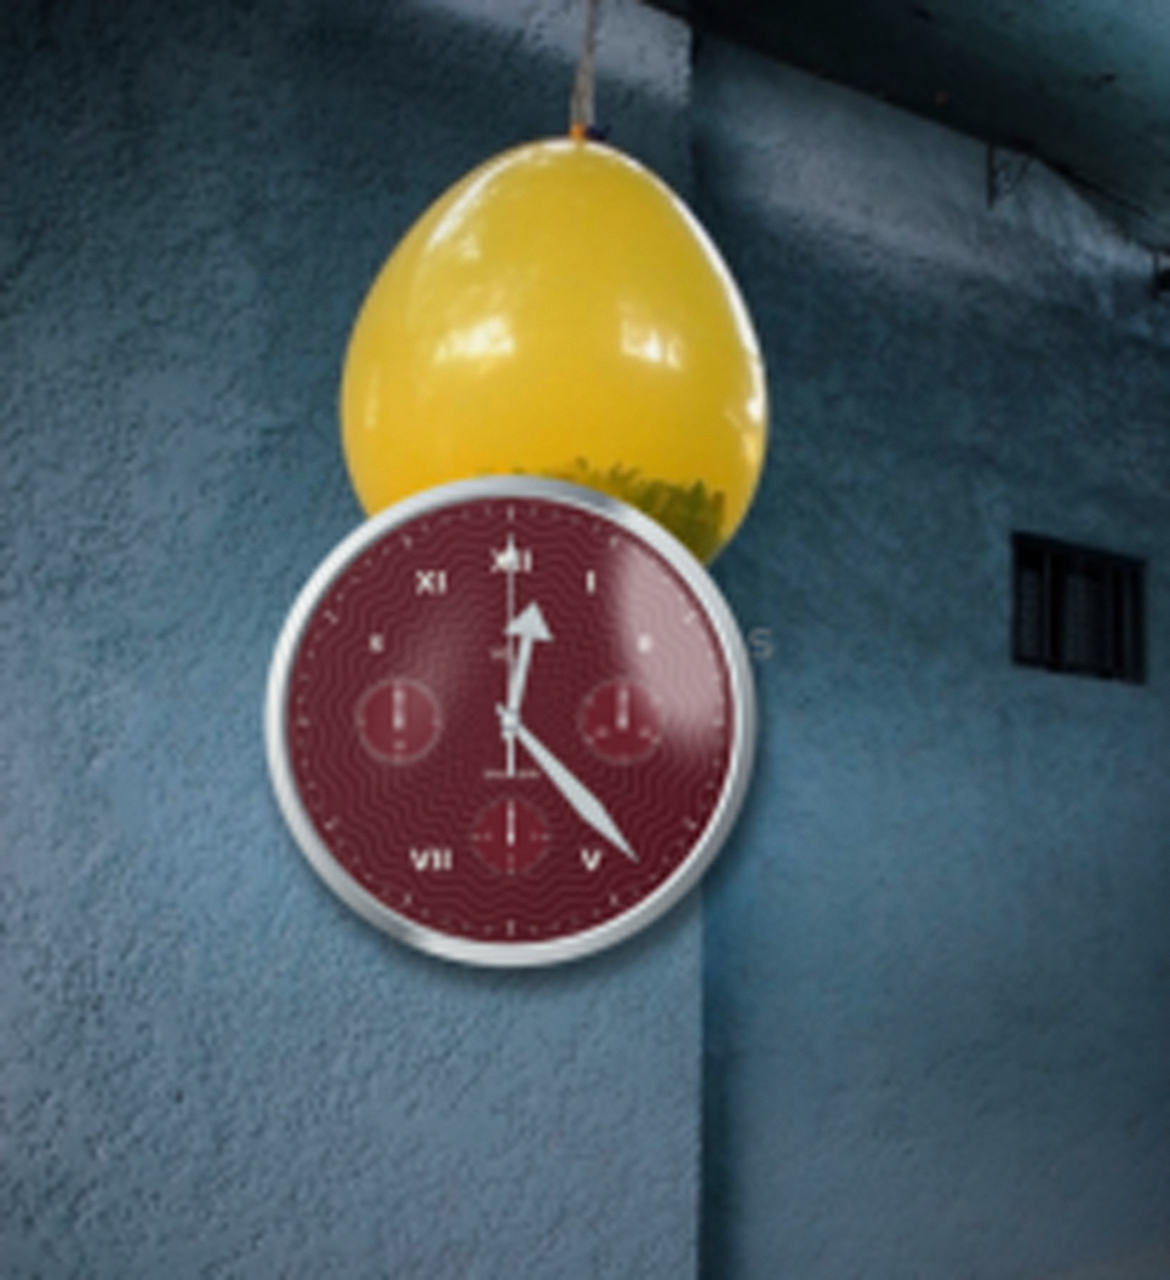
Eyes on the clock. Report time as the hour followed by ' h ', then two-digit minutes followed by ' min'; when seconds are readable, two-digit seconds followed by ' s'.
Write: 12 h 23 min
